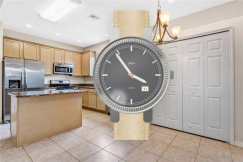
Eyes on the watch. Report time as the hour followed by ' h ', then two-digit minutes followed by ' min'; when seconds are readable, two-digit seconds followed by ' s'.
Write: 3 h 54 min
